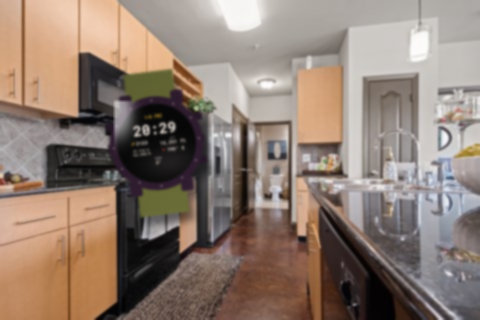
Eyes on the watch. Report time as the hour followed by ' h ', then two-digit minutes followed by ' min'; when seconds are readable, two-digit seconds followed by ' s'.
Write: 20 h 29 min
